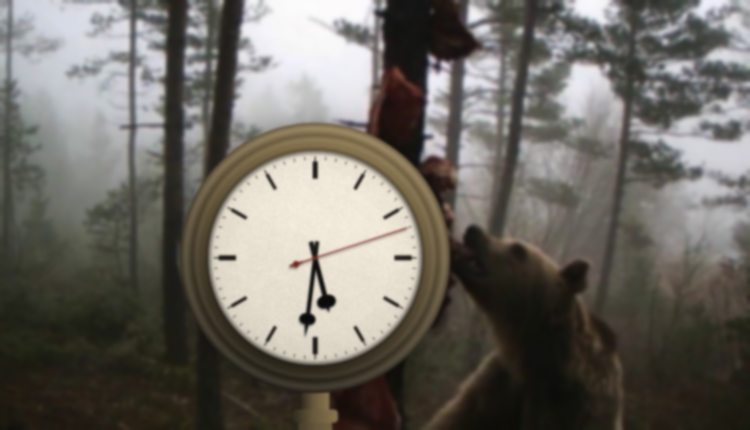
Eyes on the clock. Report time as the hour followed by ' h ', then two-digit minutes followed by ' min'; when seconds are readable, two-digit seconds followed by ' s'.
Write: 5 h 31 min 12 s
